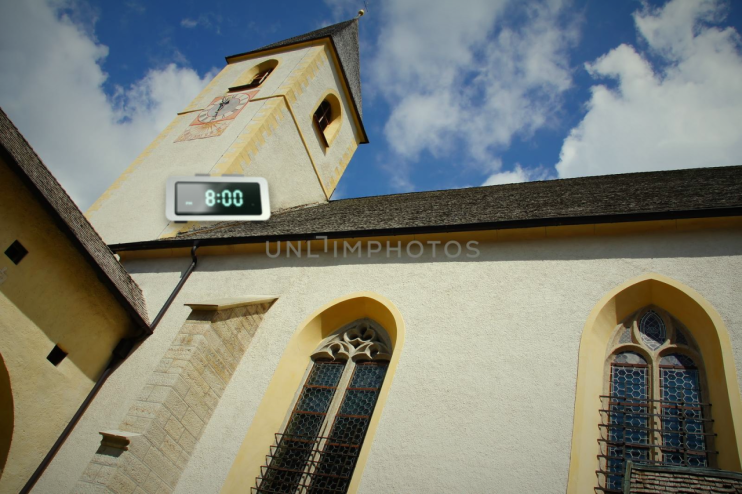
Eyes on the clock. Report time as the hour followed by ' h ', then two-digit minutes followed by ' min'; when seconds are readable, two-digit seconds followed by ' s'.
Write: 8 h 00 min
